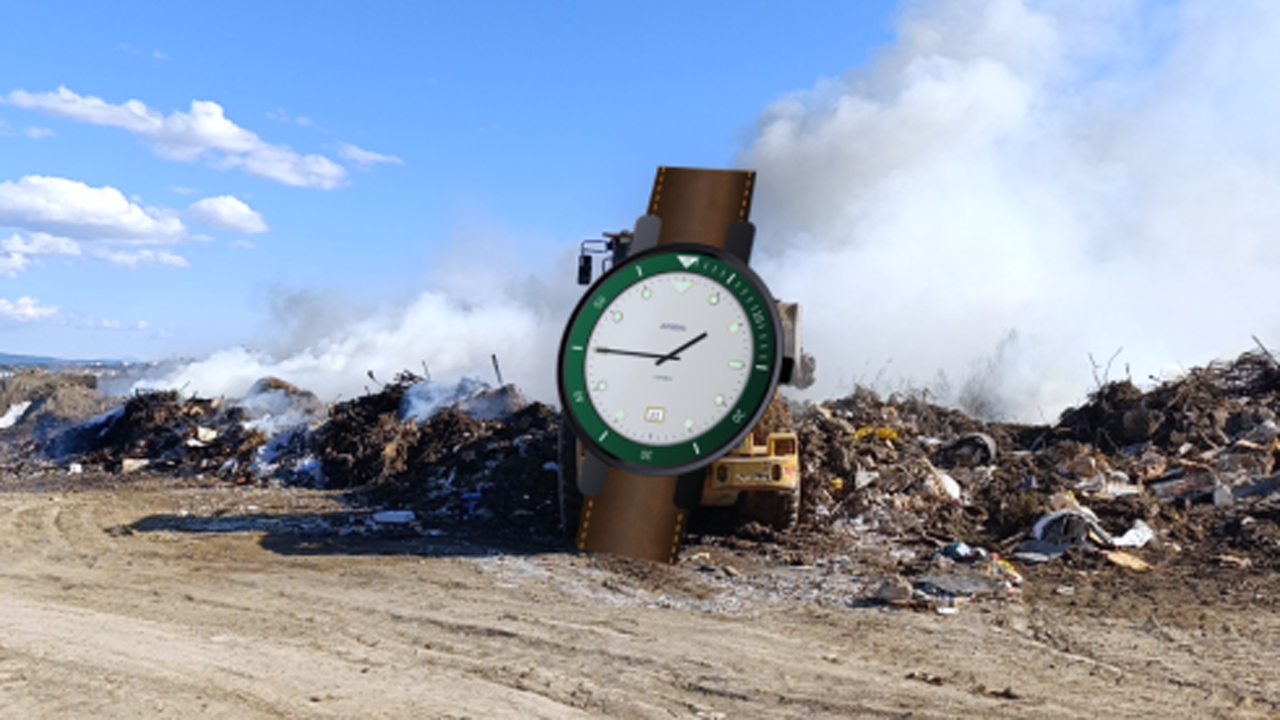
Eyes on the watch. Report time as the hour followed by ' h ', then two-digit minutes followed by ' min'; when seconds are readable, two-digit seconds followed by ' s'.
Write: 1 h 45 min
